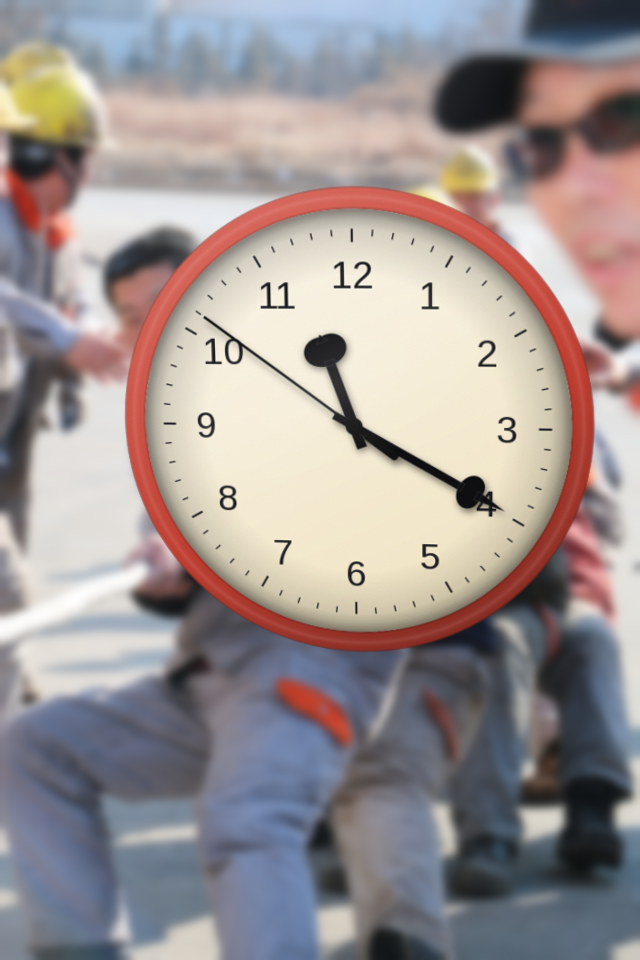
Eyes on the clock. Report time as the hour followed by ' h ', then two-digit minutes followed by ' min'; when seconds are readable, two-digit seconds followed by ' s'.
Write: 11 h 19 min 51 s
